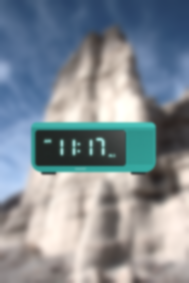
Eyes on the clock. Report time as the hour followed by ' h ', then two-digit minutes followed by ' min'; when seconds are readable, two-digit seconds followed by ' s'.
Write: 11 h 17 min
